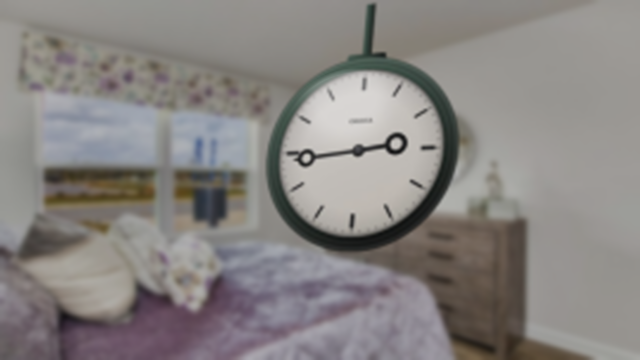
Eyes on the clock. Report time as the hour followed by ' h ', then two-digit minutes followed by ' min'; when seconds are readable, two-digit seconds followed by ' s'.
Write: 2 h 44 min
